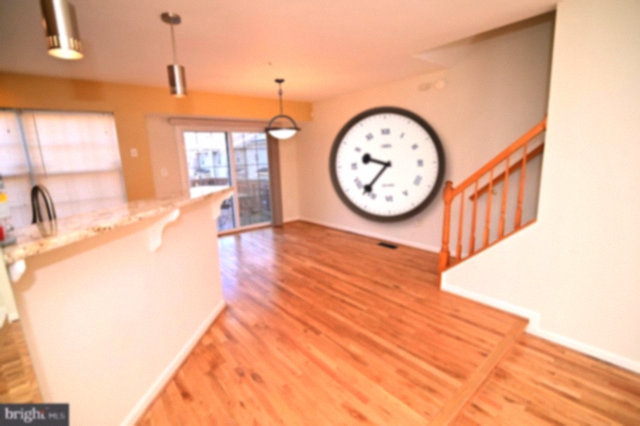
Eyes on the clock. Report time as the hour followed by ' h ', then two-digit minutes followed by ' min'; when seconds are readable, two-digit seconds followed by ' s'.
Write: 9 h 37 min
